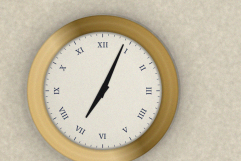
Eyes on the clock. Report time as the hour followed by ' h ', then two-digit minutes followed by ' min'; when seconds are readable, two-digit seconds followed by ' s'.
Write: 7 h 04 min
